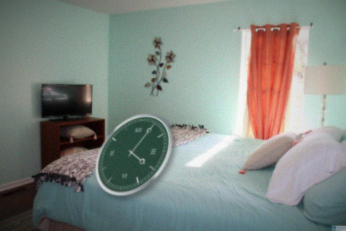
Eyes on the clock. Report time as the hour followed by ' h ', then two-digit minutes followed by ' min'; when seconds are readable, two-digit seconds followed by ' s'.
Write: 4 h 05 min
